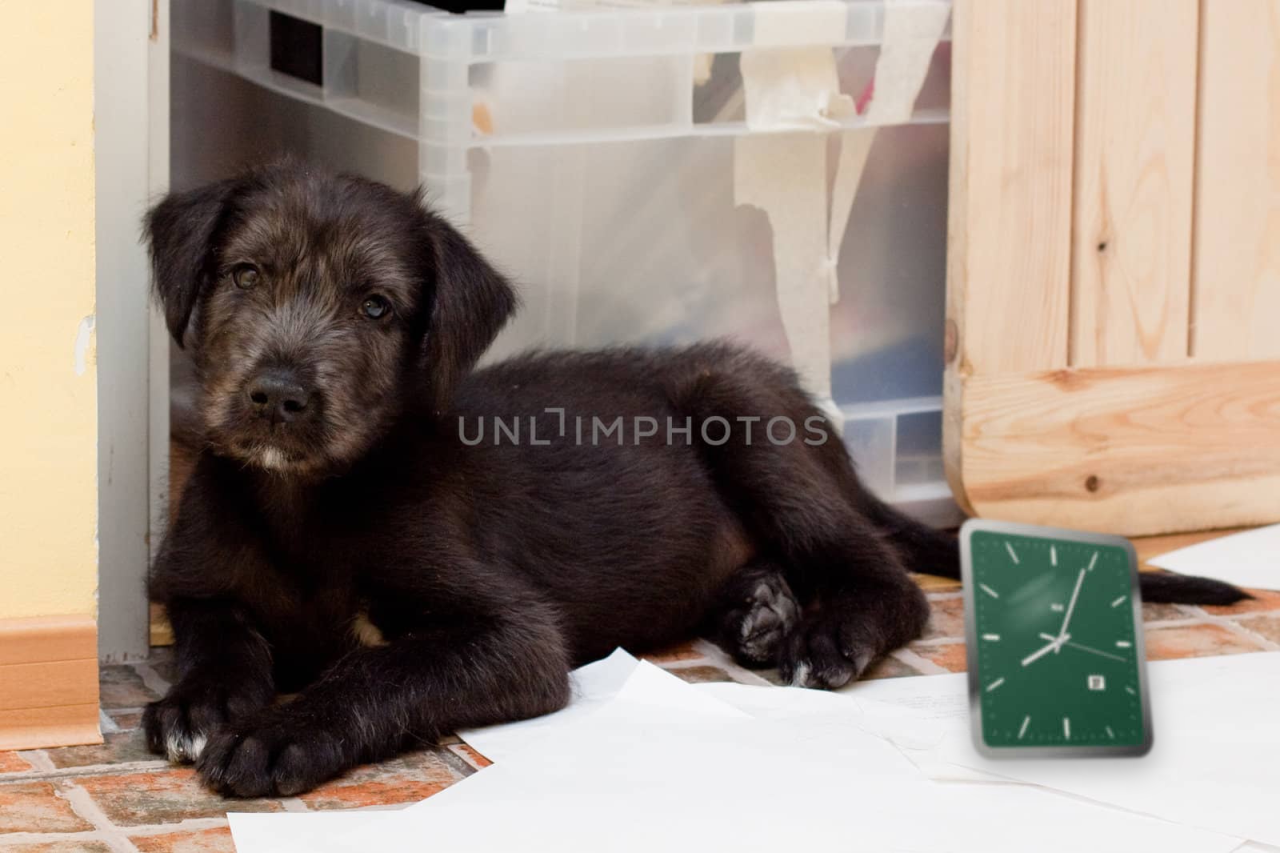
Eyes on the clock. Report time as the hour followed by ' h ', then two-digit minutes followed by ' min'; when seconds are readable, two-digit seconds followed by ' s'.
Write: 8 h 04 min 17 s
